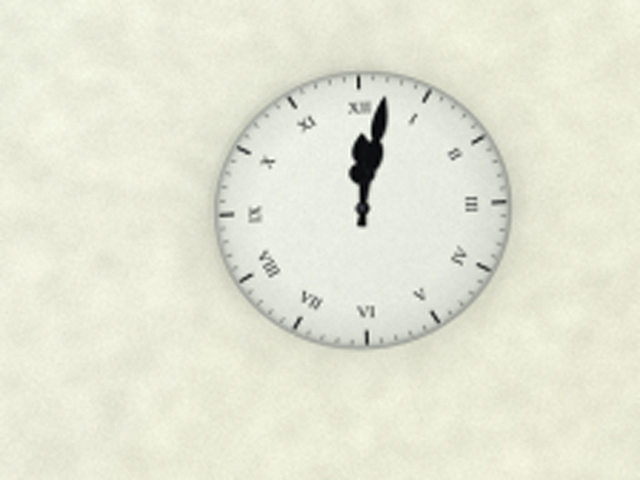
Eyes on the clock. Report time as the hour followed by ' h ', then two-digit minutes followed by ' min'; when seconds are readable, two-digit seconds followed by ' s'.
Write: 12 h 02 min
